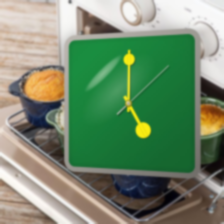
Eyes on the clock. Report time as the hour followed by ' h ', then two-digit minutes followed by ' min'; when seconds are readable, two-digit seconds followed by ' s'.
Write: 5 h 00 min 08 s
